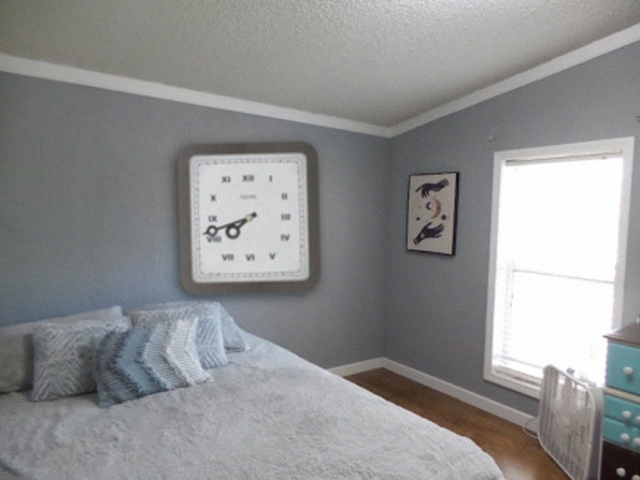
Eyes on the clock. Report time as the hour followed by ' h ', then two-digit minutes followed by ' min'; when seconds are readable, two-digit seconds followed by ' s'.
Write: 7 h 42 min
